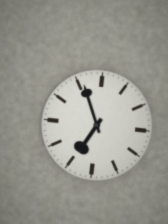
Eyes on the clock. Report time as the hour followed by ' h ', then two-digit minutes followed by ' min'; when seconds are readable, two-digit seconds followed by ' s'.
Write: 6 h 56 min
